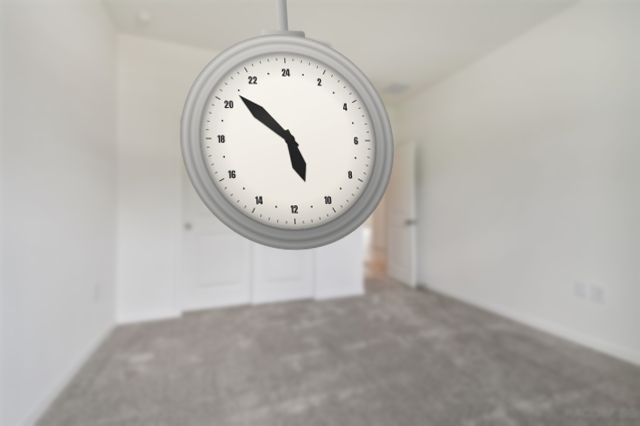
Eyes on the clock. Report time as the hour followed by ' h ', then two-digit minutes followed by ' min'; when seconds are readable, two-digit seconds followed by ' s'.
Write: 10 h 52 min
